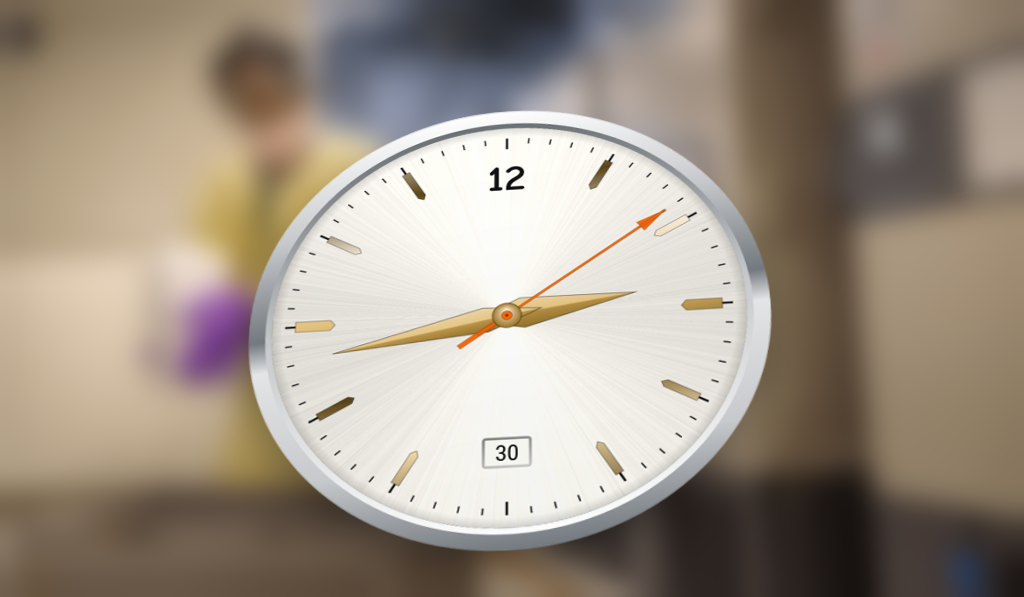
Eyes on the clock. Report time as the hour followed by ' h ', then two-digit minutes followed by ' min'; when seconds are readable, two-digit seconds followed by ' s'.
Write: 2 h 43 min 09 s
